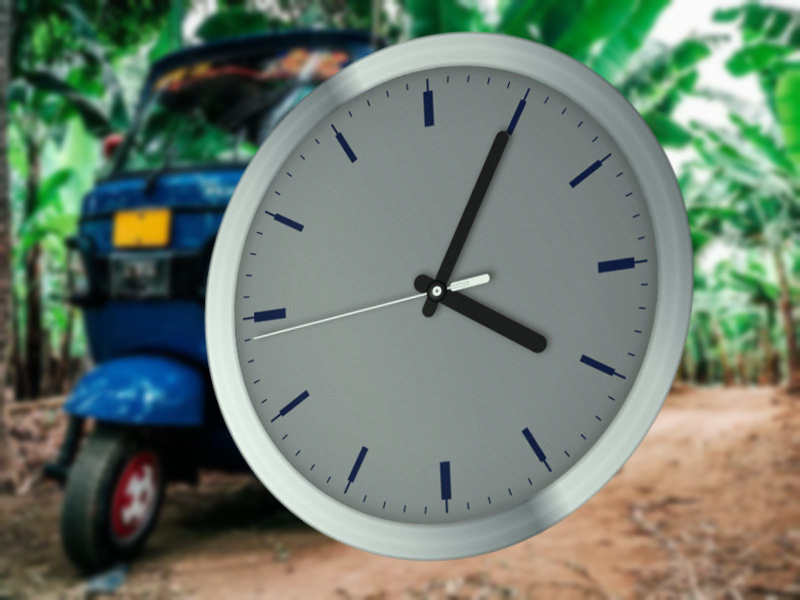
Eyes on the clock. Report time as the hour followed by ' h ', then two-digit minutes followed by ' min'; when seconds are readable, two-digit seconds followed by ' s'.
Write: 4 h 04 min 44 s
